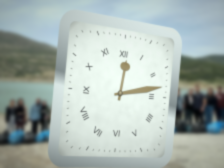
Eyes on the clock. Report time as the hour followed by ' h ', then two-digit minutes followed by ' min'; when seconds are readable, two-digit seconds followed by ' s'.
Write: 12 h 13 min
